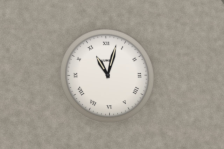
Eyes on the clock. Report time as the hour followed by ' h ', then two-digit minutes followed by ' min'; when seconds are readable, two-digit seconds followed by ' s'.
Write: 11 h 03 min
